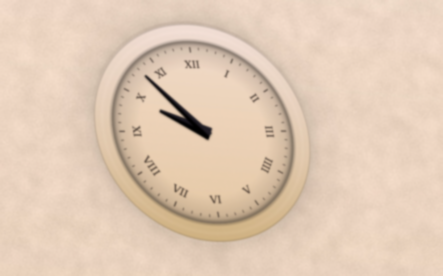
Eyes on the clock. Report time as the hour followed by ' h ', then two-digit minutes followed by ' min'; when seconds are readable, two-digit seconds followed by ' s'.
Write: 9 h 53 min
